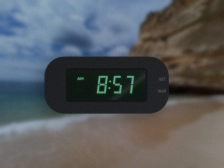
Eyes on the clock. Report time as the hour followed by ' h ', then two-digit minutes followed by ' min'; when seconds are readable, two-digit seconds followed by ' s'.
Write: 8 h 57 min
